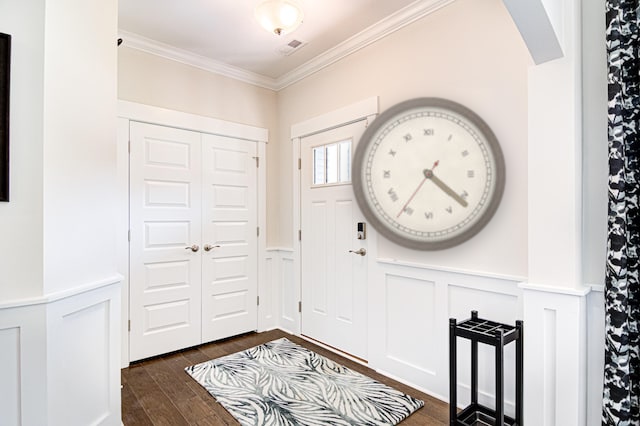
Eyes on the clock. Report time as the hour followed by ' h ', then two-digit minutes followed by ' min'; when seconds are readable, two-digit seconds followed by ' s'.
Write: 4 h 21 min 36 s
